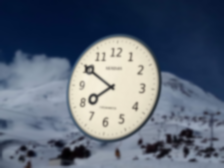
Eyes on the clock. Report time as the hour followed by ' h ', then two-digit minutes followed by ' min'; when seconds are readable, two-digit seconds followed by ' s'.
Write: 7 h 50 min
